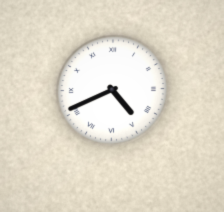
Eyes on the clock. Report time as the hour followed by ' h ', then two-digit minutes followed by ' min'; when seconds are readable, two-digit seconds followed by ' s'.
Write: 4 h 41 min
